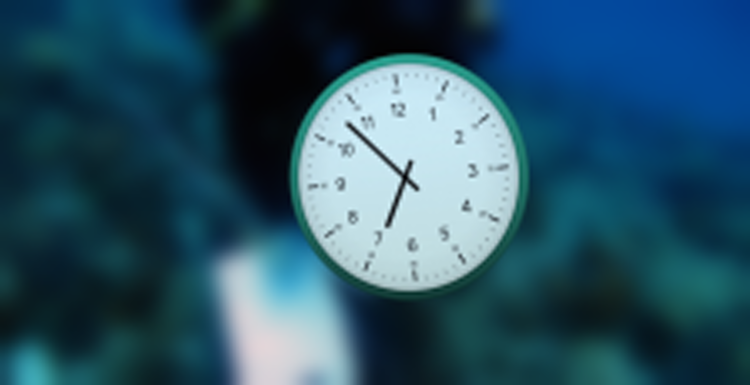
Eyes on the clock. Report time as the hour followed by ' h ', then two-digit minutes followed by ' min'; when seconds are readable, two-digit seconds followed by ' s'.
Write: 6 h 53 min
